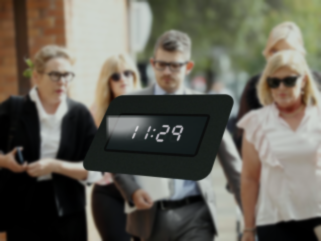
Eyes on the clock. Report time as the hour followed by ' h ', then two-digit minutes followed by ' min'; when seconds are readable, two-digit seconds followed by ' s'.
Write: 11 h 29 min
